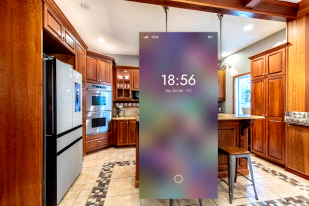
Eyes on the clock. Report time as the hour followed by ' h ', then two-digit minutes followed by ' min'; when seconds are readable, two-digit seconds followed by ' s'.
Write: 18 h 56 min
